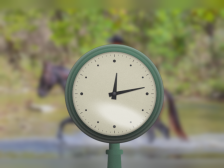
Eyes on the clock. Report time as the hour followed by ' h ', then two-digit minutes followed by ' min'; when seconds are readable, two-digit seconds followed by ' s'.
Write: 12 h 13 min
